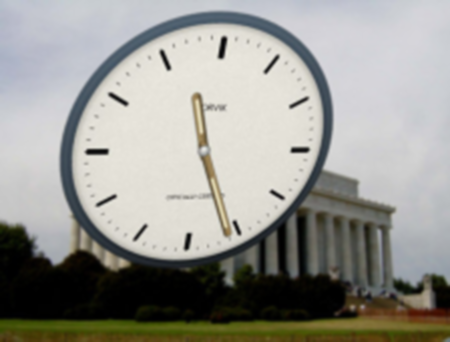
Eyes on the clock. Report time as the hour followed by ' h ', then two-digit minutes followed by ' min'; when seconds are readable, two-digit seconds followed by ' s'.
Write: 11 h 26 min
